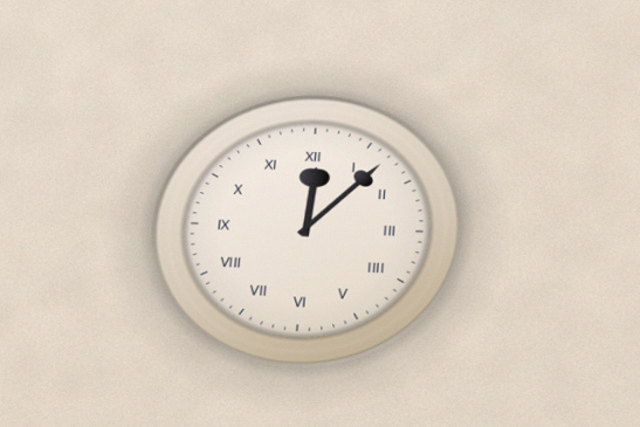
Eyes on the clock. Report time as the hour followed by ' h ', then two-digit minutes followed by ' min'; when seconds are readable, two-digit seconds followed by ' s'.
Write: 12 h 07 min
